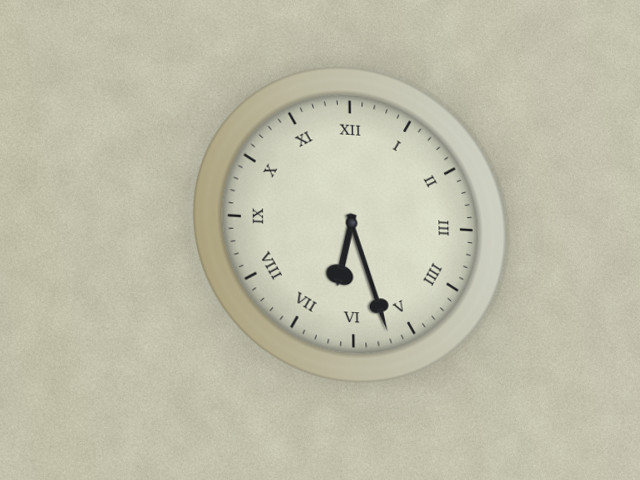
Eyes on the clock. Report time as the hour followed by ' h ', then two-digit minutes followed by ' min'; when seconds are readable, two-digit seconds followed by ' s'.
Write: 6 h 27 min
